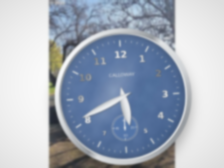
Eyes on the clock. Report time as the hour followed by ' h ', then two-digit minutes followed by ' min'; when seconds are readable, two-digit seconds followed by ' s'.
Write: 5 h 41 min
